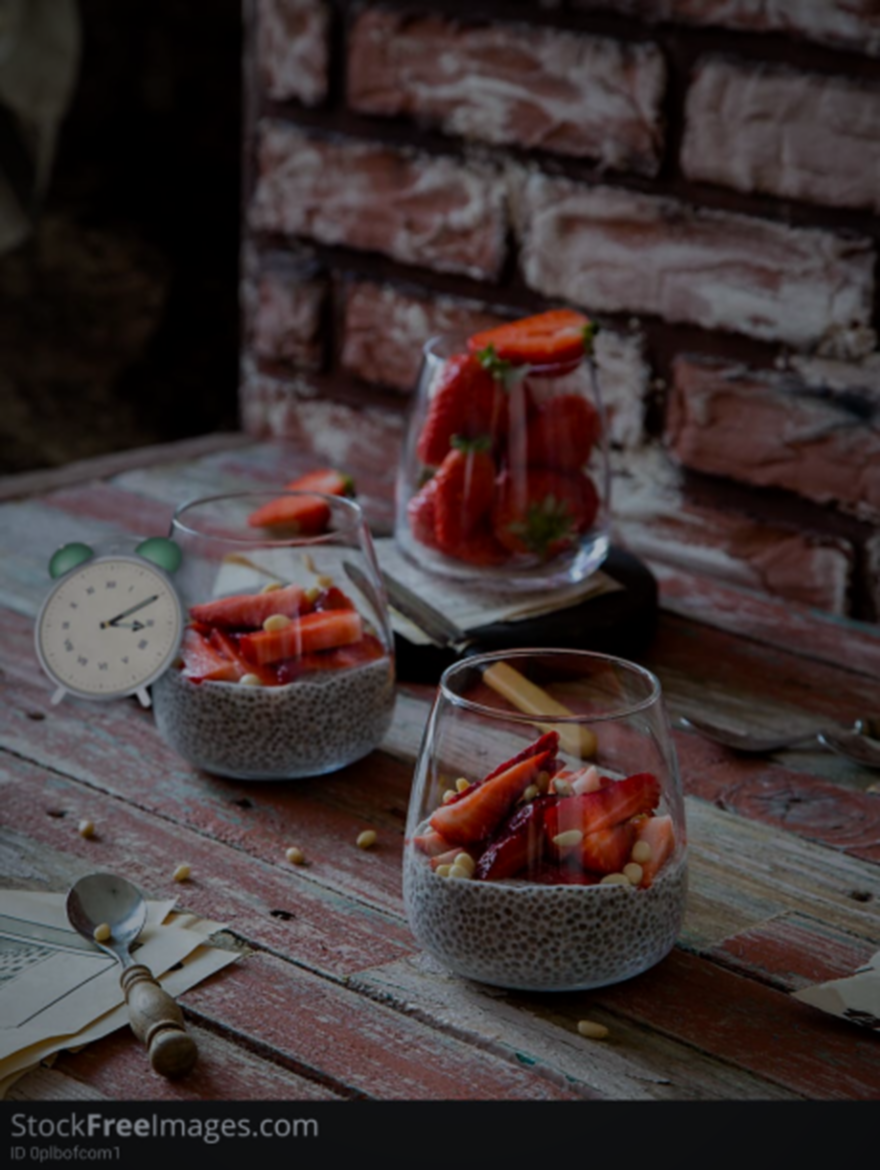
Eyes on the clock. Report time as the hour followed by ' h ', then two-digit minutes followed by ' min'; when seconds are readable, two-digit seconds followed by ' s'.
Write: 3 h 10 min
